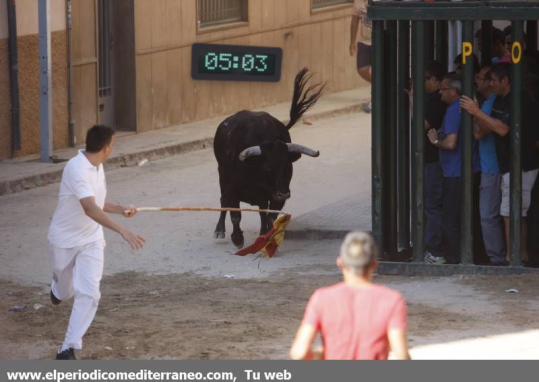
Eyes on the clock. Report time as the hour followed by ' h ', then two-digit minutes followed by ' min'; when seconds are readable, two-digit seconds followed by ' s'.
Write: 5 h 03 min
